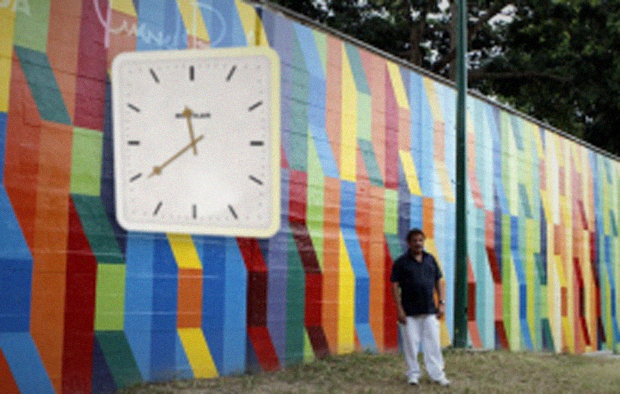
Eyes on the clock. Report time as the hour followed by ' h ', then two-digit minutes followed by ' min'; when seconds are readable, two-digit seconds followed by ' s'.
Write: 11 h 39 min
